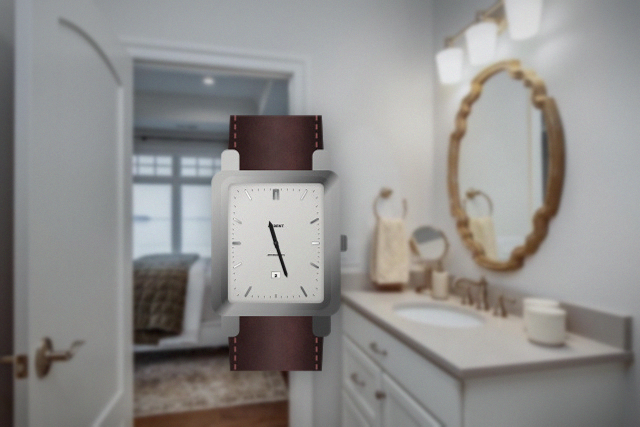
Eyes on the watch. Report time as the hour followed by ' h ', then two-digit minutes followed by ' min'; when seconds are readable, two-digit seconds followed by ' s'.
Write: 11 h 27 min
